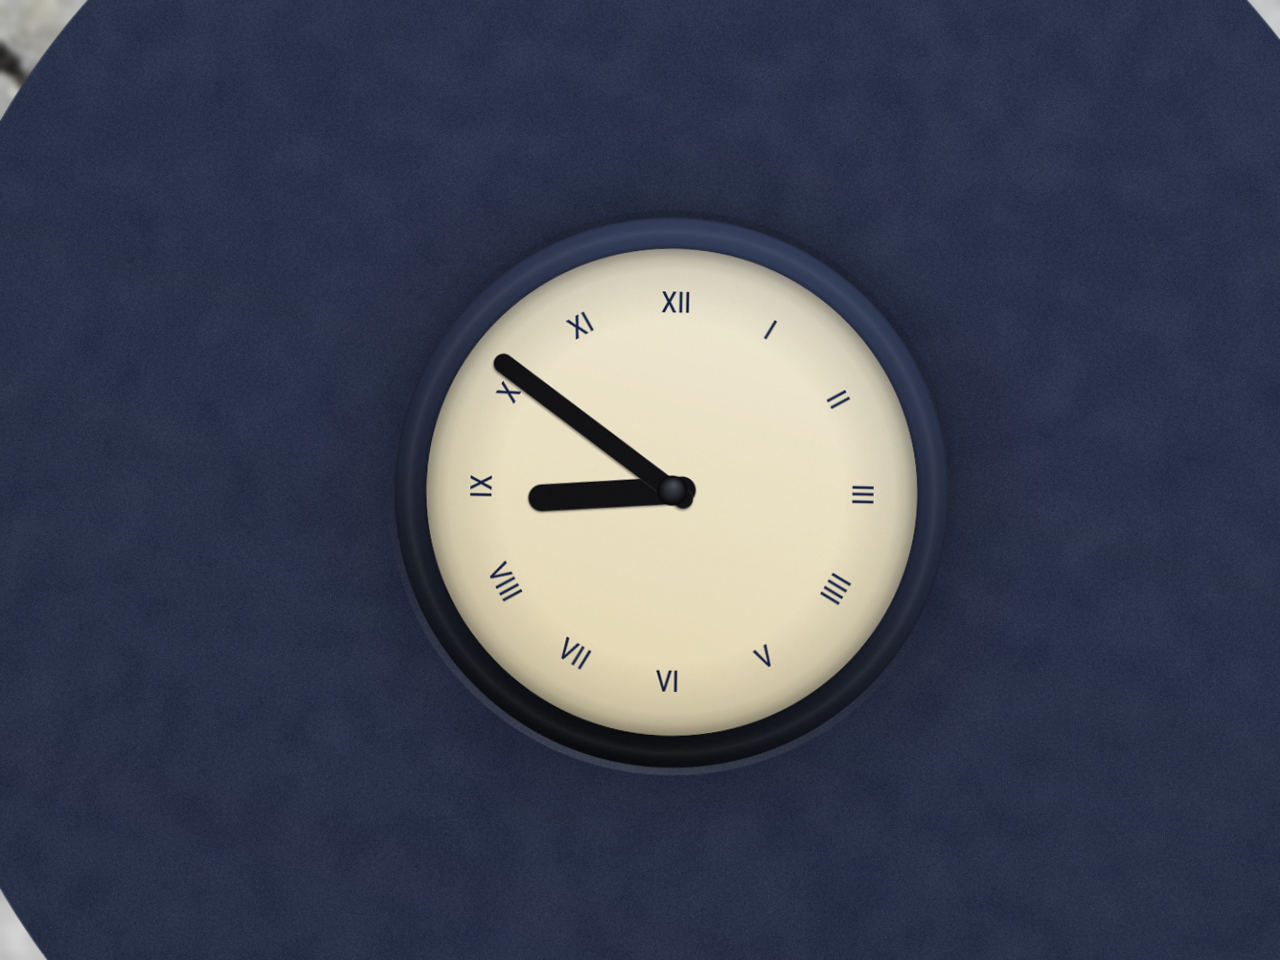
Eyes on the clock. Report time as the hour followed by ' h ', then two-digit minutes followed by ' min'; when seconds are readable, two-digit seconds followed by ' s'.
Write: 8 h 51 min
